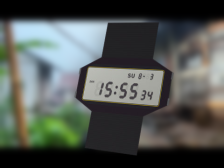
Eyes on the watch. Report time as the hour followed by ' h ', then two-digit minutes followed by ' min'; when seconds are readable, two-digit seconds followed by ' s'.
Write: 15 h 55 min 34 s
